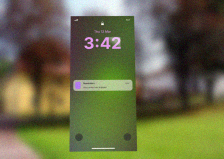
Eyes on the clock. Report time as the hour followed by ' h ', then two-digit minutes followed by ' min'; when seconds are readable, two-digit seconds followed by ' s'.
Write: 3 h 42 min
